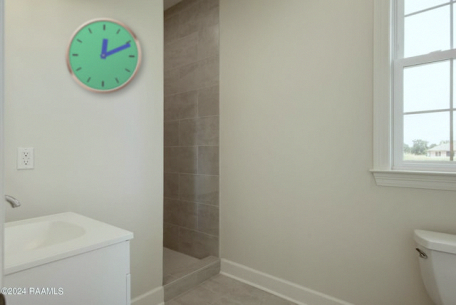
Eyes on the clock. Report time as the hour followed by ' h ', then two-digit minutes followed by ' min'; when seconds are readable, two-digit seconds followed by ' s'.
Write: 12 h 11 min
